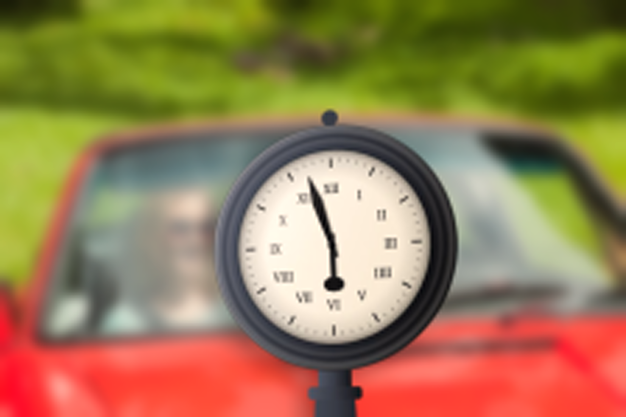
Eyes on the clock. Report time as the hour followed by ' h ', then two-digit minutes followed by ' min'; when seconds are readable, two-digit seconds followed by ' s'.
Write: 5 h 57 min
